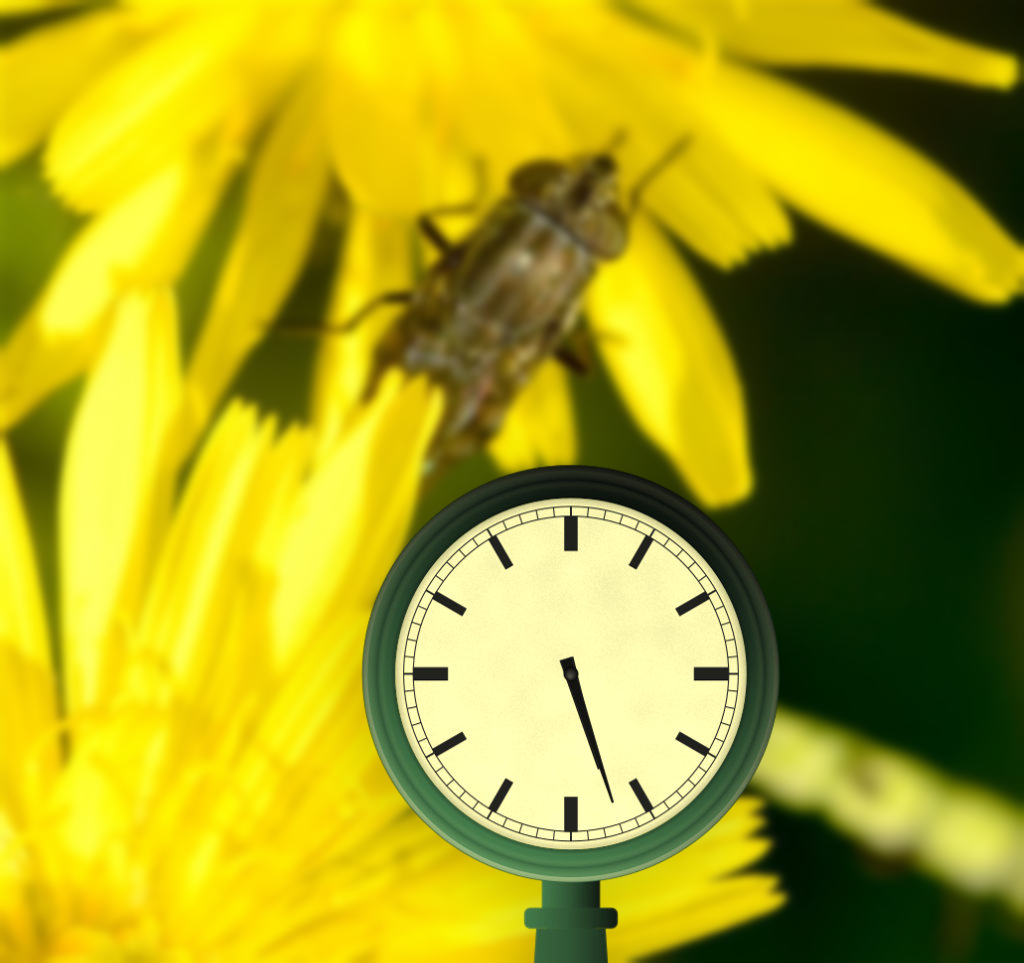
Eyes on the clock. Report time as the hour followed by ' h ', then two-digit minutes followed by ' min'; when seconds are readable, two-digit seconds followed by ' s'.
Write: 5 h 27 min
